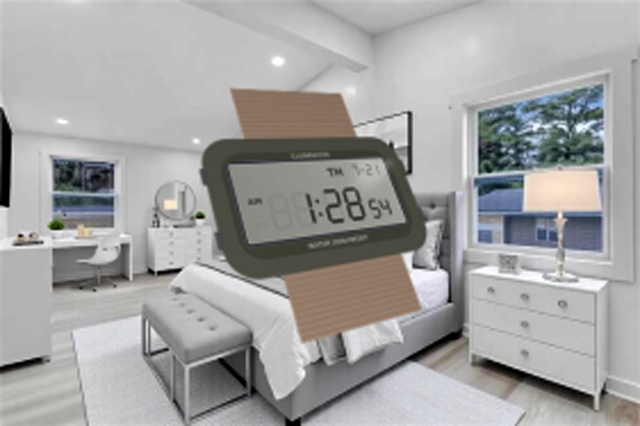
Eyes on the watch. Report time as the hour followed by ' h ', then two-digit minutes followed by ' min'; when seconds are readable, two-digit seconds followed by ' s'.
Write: 1 h 28 min 54 s
